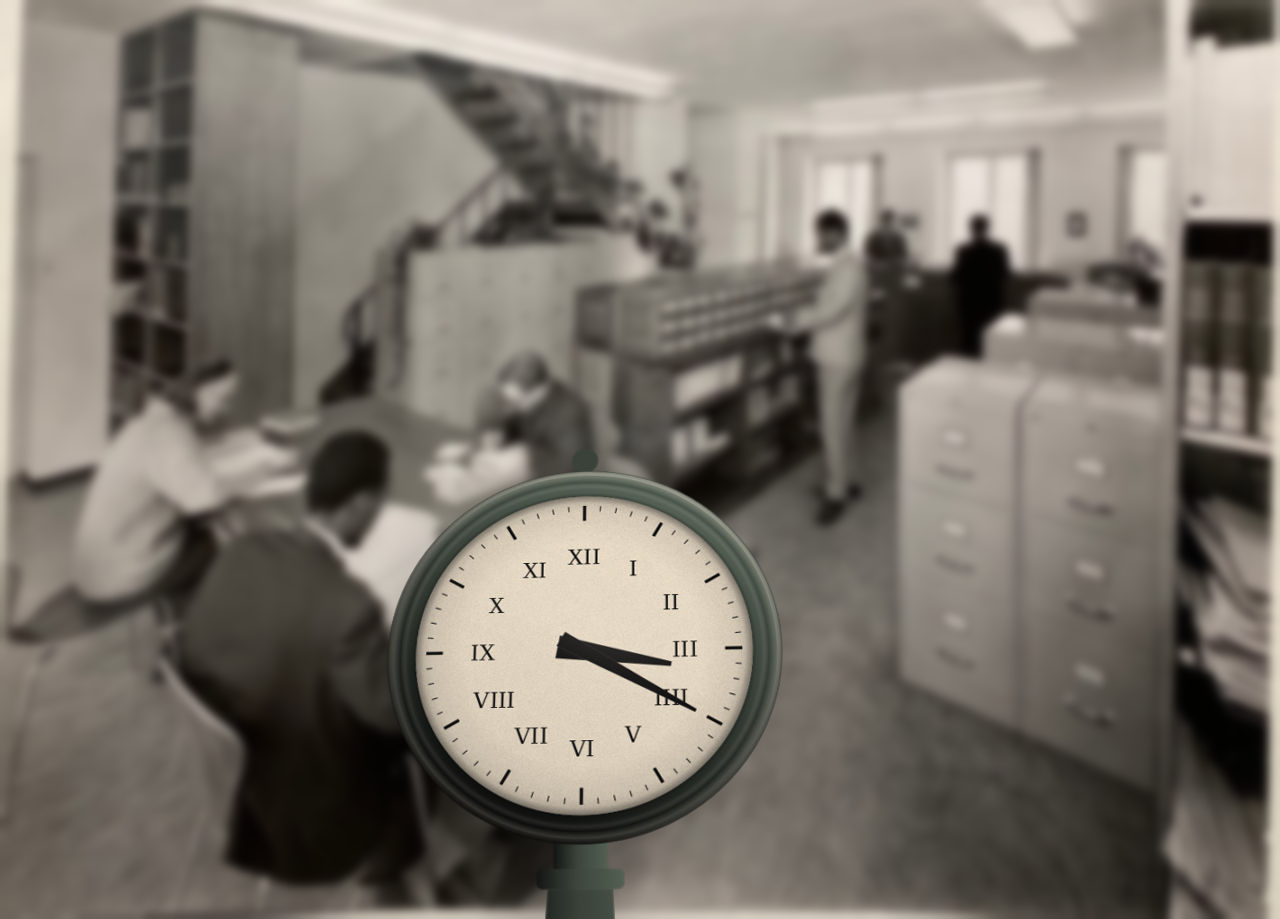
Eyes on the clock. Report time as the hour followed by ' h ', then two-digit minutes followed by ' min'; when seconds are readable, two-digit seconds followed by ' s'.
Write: 3 h 20 min
